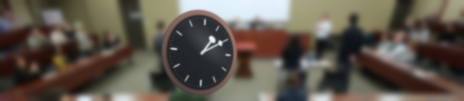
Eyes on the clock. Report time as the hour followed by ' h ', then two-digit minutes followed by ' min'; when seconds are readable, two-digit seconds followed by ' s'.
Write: 1 h 10 min
